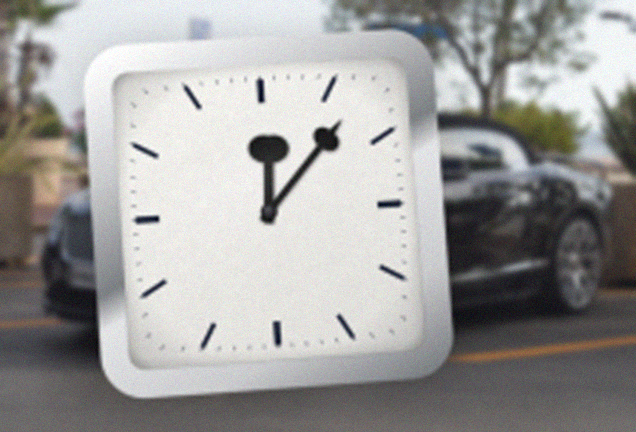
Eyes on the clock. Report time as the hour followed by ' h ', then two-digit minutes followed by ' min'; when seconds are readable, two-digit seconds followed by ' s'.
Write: 12 h 07 min
